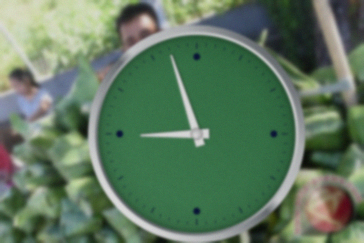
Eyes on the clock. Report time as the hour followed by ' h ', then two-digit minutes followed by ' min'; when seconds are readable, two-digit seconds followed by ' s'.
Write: 8 h 57 min
